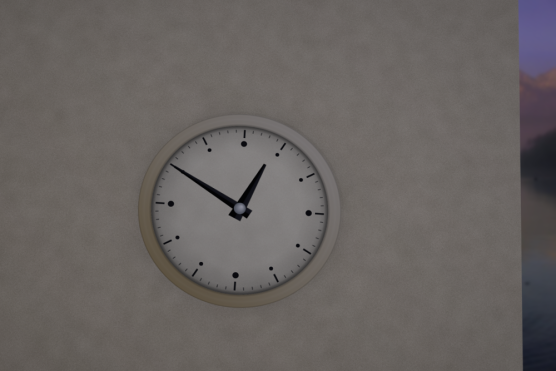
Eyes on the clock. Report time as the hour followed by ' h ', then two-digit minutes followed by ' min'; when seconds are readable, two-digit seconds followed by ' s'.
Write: 12 h 50 min
